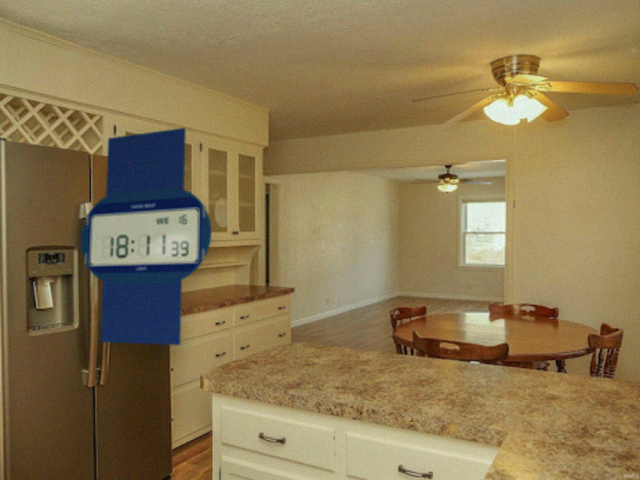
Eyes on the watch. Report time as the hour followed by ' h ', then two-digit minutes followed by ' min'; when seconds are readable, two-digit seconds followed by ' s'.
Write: 18 h 11 min 39 s
